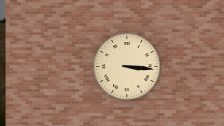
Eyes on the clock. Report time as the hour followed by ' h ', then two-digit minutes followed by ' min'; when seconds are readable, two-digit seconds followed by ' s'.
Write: 3 h 16 min
